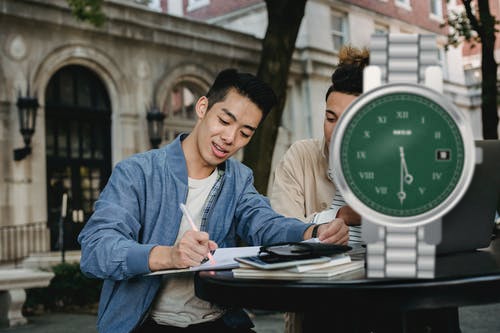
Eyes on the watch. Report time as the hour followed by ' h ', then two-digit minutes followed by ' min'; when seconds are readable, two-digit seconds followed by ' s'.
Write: 5 h 30 min
